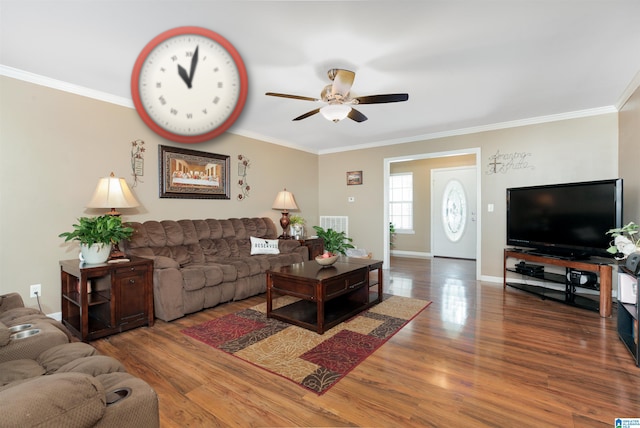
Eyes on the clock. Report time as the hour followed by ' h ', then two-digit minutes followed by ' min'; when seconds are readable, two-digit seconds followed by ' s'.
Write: 11 h 02 min
